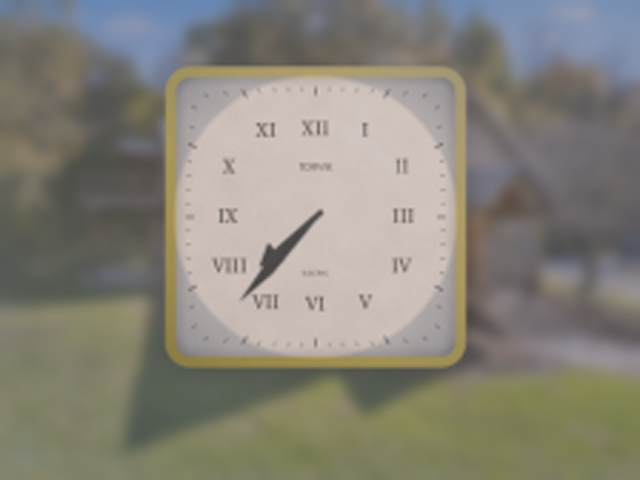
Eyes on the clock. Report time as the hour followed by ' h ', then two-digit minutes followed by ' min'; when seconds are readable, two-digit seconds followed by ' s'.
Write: 7 h 37 min
